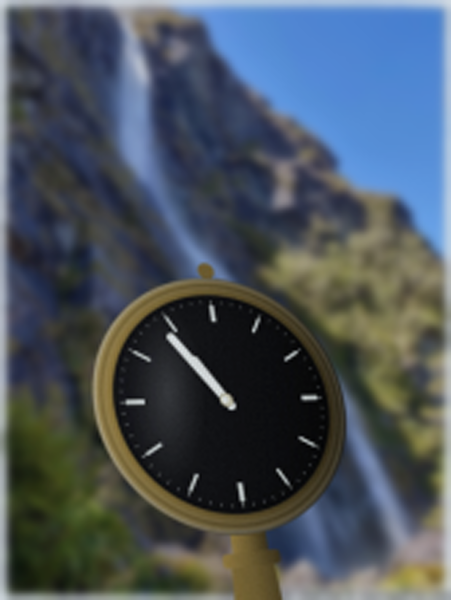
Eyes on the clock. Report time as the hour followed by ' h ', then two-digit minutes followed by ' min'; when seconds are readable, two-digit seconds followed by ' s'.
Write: 10 h 54 min
